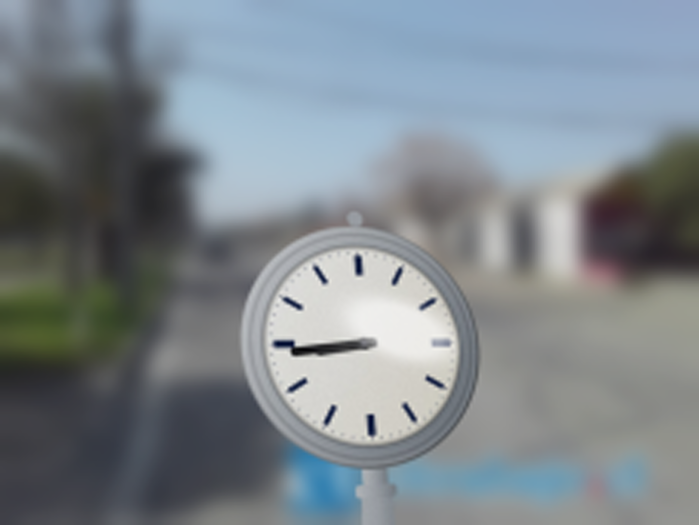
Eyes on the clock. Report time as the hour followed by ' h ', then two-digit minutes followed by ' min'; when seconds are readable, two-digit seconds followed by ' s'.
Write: 8 h 44 min
